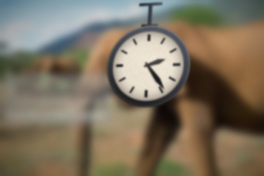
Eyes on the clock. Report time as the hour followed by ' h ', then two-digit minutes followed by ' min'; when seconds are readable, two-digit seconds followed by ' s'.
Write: 2 h 24 min
